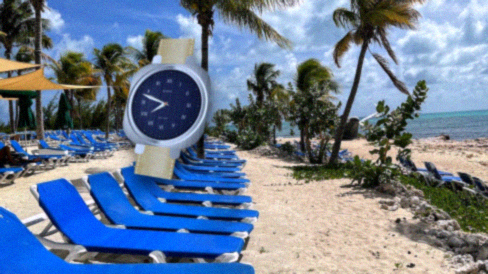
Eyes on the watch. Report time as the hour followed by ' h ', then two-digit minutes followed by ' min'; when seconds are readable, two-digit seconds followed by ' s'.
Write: 7 h 48 min
